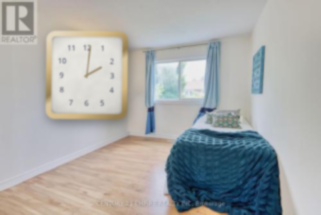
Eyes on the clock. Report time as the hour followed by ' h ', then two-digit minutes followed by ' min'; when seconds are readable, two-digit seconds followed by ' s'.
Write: 2 h 01 min
